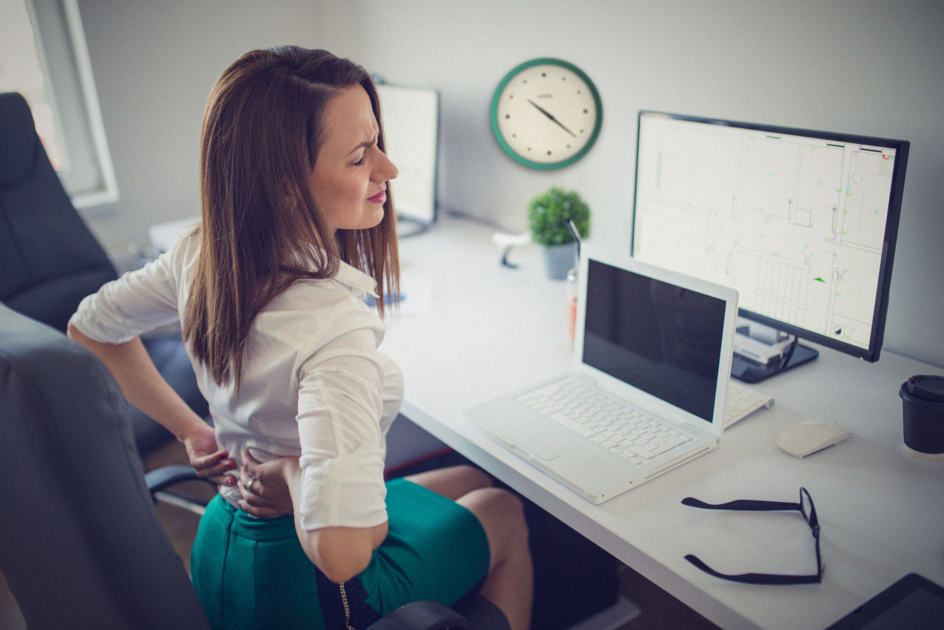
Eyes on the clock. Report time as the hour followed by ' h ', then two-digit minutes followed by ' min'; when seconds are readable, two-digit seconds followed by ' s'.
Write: 10 h 22 min
